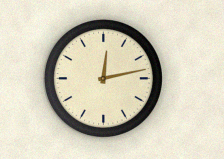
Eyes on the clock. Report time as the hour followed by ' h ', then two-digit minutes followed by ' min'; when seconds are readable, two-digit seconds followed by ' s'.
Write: 12 h 13 min
